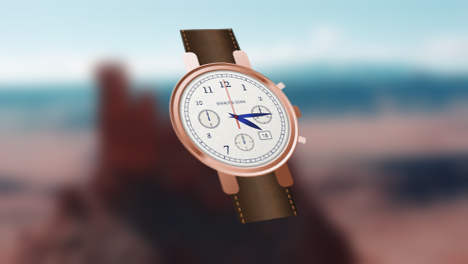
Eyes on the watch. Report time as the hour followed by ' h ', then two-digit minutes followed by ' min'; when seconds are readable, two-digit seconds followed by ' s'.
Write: 4 h 15 min
